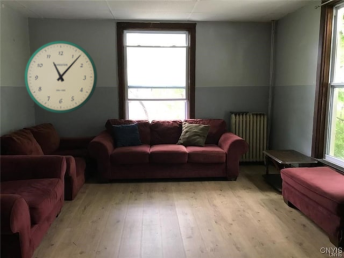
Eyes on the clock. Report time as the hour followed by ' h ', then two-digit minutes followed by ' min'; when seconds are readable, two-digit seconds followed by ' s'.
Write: 11 h 07 min
